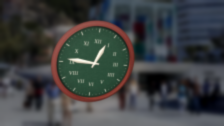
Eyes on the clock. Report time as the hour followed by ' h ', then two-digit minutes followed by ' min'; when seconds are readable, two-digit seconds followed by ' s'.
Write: 12 h 46 min
